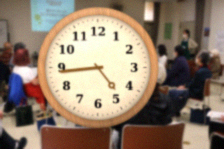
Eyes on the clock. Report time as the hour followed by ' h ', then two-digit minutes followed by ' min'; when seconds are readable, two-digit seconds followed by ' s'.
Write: 4 h 44 min
